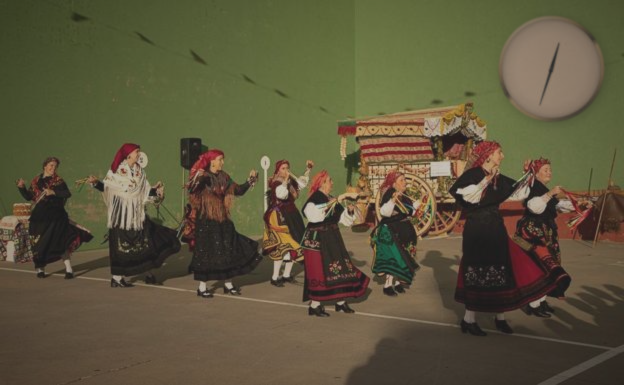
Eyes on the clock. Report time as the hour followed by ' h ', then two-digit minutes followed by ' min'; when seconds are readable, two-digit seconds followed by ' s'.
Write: 12 h 33 min
